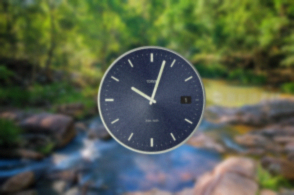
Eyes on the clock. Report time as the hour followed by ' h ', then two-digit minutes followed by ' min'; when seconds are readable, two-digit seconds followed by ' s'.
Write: 10 h 03 min
